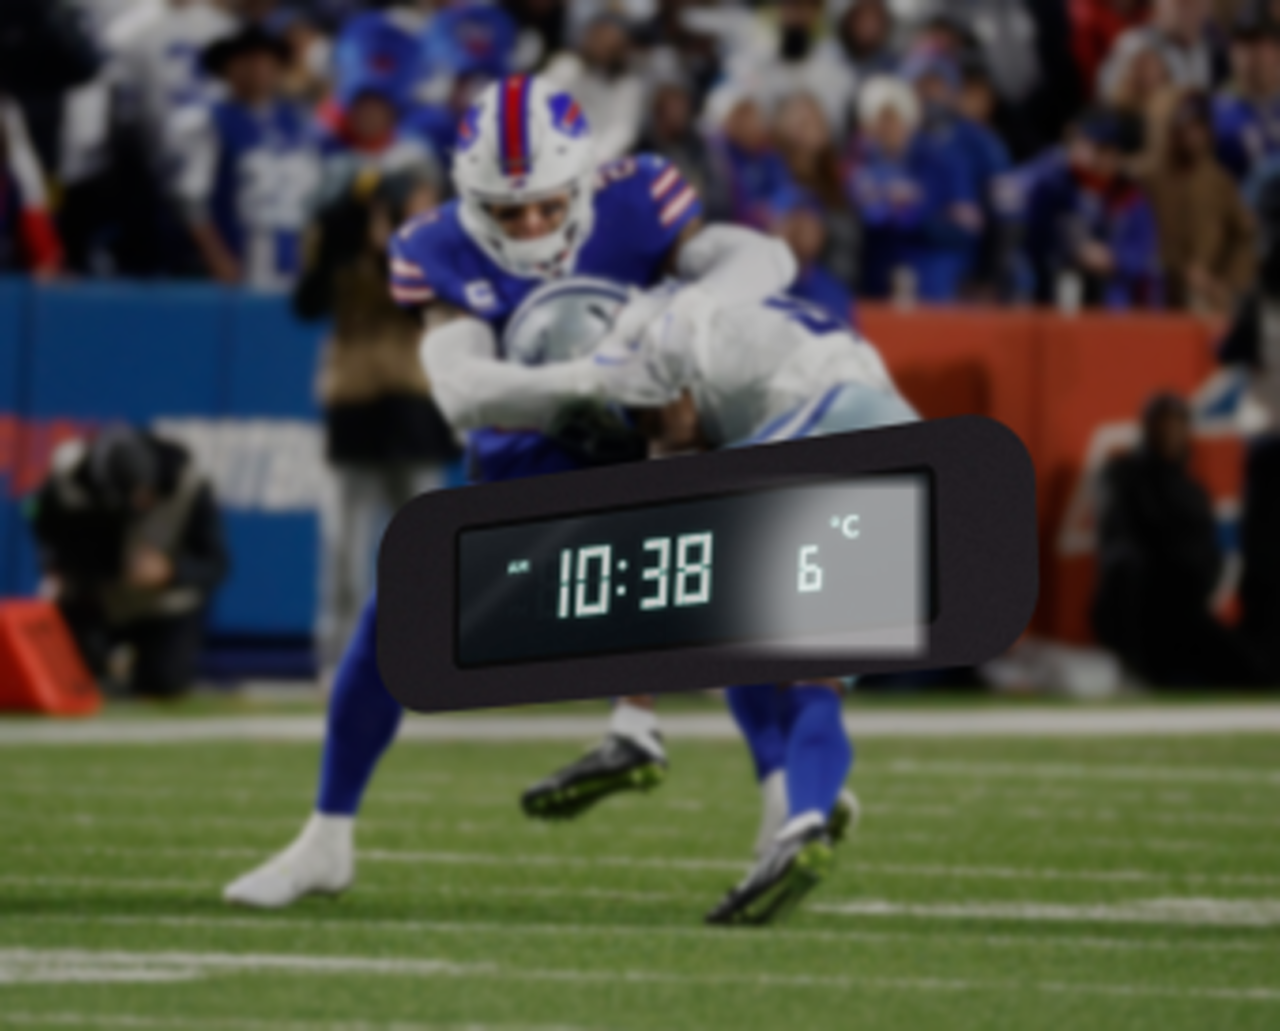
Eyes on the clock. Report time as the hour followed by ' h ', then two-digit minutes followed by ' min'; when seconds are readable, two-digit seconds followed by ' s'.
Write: 10 h 38 min
